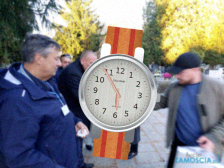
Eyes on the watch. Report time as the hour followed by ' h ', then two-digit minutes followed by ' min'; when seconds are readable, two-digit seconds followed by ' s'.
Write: 5 h 54 min
